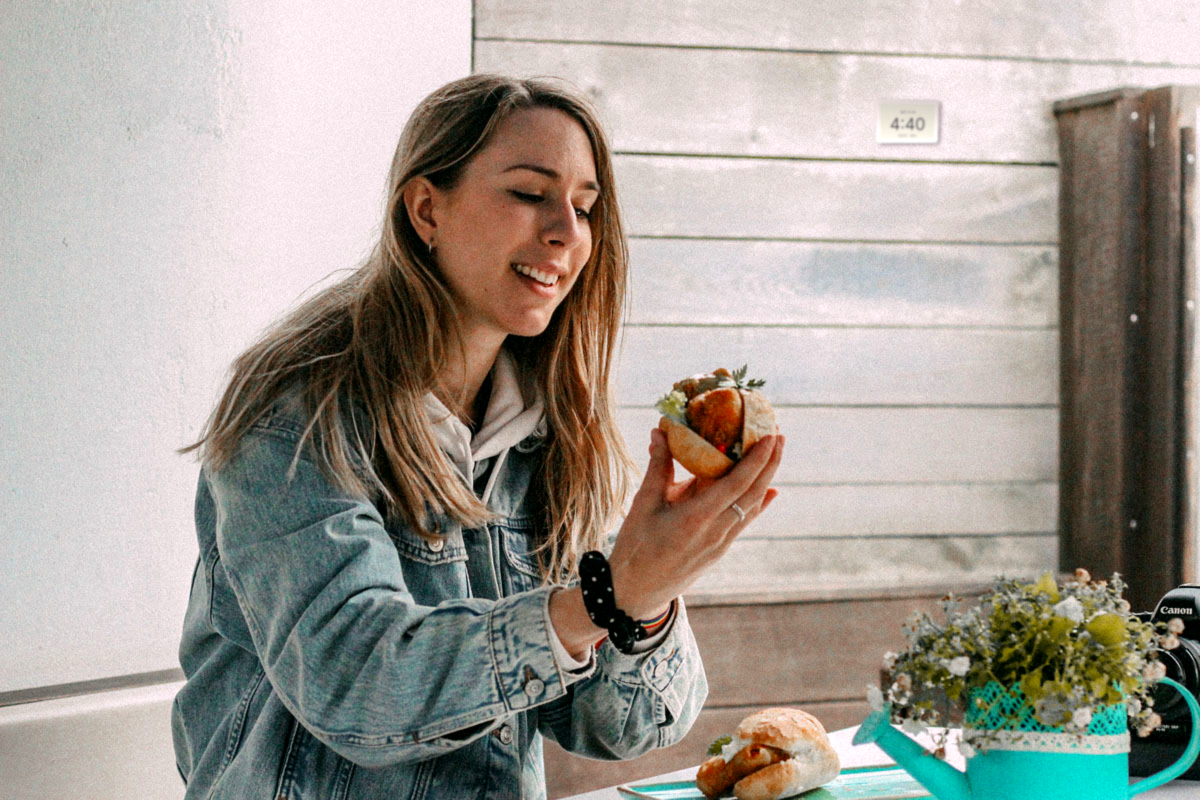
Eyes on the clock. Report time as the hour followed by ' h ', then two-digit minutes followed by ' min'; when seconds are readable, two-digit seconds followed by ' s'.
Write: 4 h 40 min
